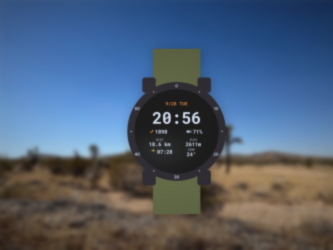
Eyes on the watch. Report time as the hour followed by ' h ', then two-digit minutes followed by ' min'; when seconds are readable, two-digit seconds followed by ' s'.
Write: 20 h 56 min
